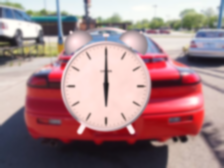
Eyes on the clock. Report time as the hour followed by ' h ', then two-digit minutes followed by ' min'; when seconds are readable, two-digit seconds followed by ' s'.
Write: 6 h 00 min
